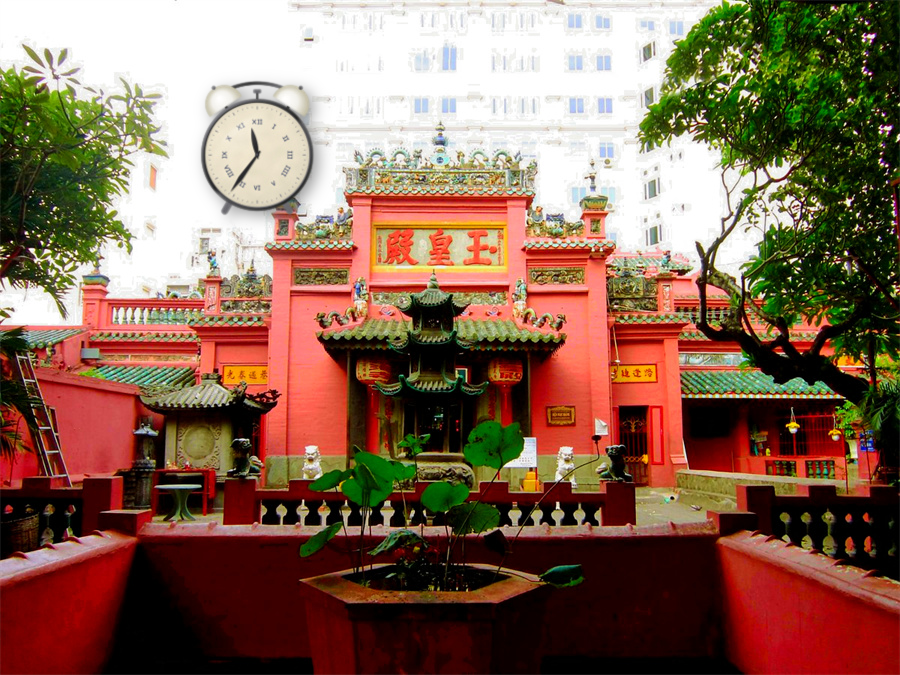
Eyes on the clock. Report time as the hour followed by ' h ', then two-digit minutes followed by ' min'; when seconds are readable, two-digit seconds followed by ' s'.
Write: 11 h 36 min
